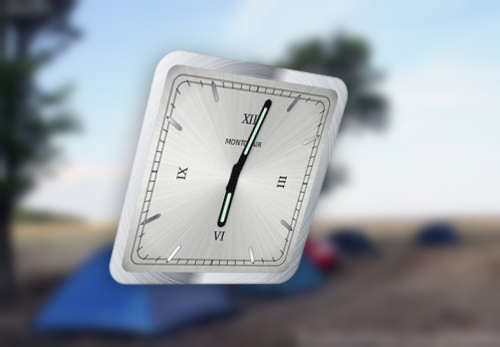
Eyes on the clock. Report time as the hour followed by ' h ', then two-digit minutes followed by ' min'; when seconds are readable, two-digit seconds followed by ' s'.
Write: 6 h 02 min
